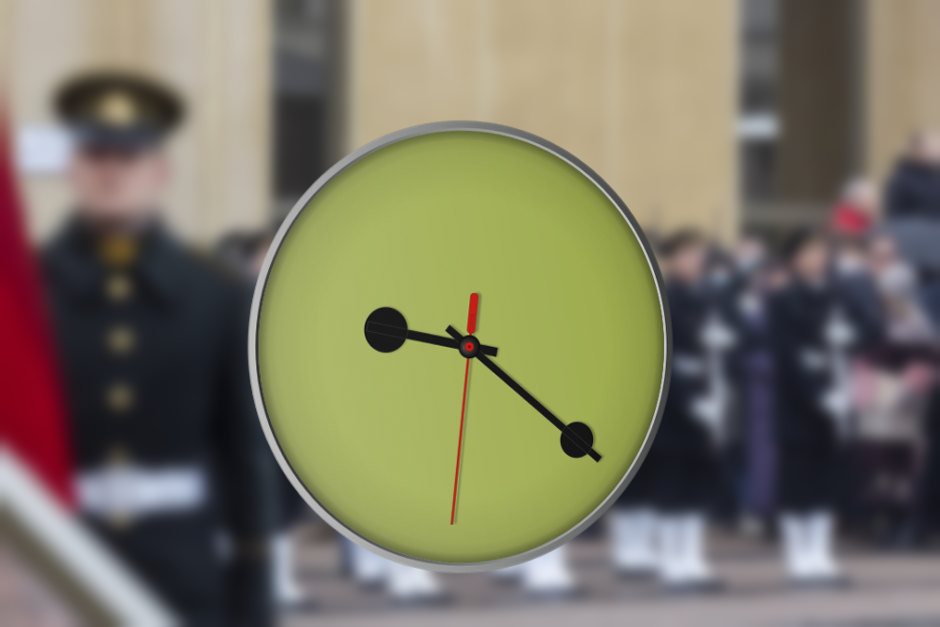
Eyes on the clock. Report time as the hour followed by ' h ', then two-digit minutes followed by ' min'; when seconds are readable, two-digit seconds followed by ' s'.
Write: 9 h 21 min 31 s
